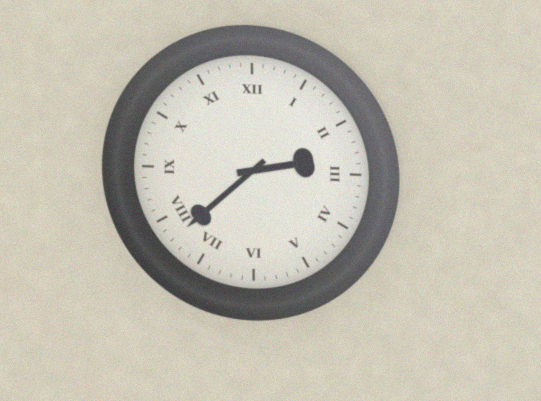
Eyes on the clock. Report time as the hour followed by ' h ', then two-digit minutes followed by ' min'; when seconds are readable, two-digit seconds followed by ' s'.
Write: 2 h 38 min
